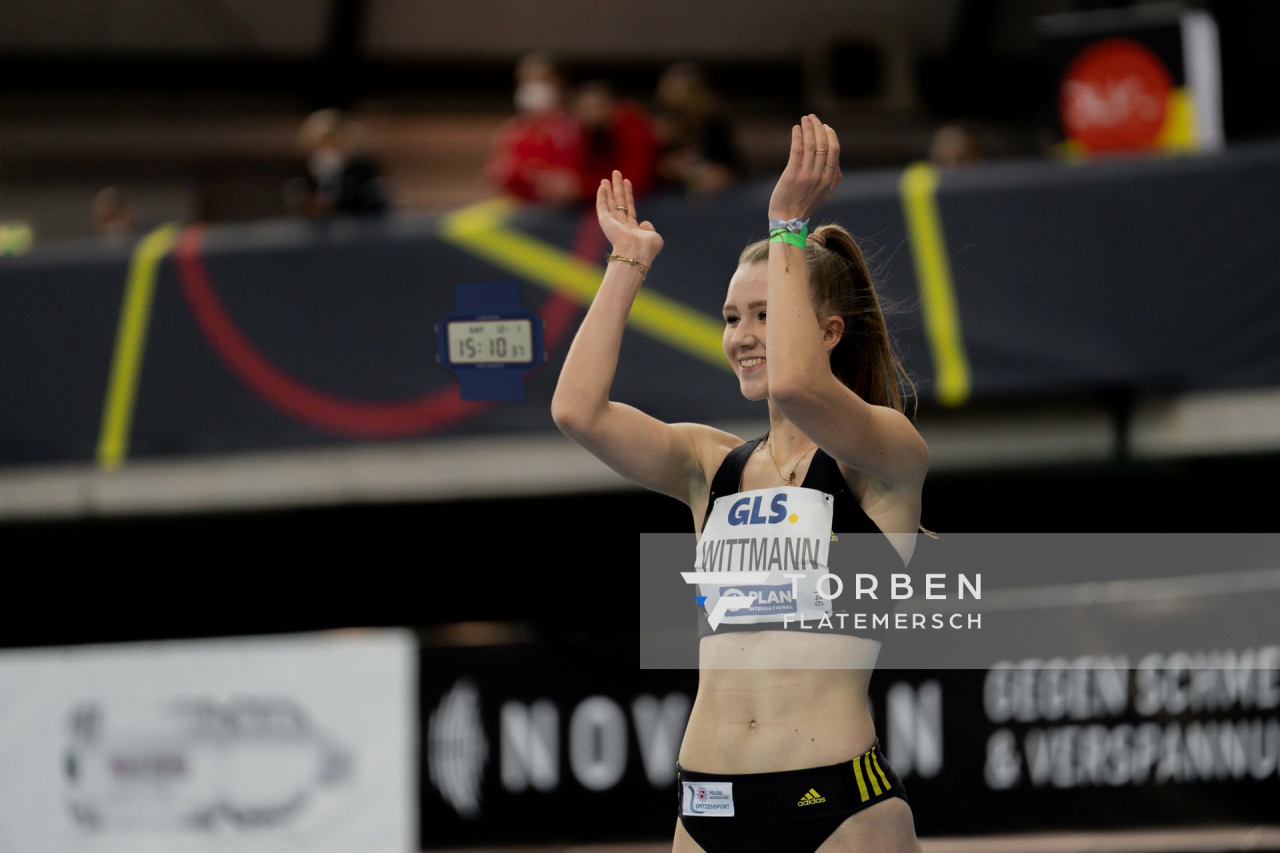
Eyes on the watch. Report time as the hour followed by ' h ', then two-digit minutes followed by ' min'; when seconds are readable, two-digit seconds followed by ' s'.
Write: 15 h 10 min
